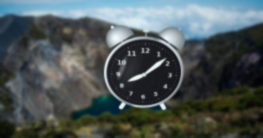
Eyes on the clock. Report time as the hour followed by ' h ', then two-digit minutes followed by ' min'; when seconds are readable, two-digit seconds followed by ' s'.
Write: 8 h 08 min
